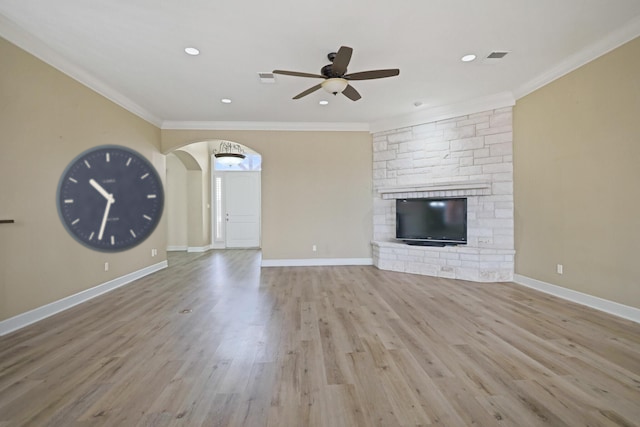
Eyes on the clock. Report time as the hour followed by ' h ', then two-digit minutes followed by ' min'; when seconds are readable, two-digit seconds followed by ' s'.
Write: 10 h 33 min
